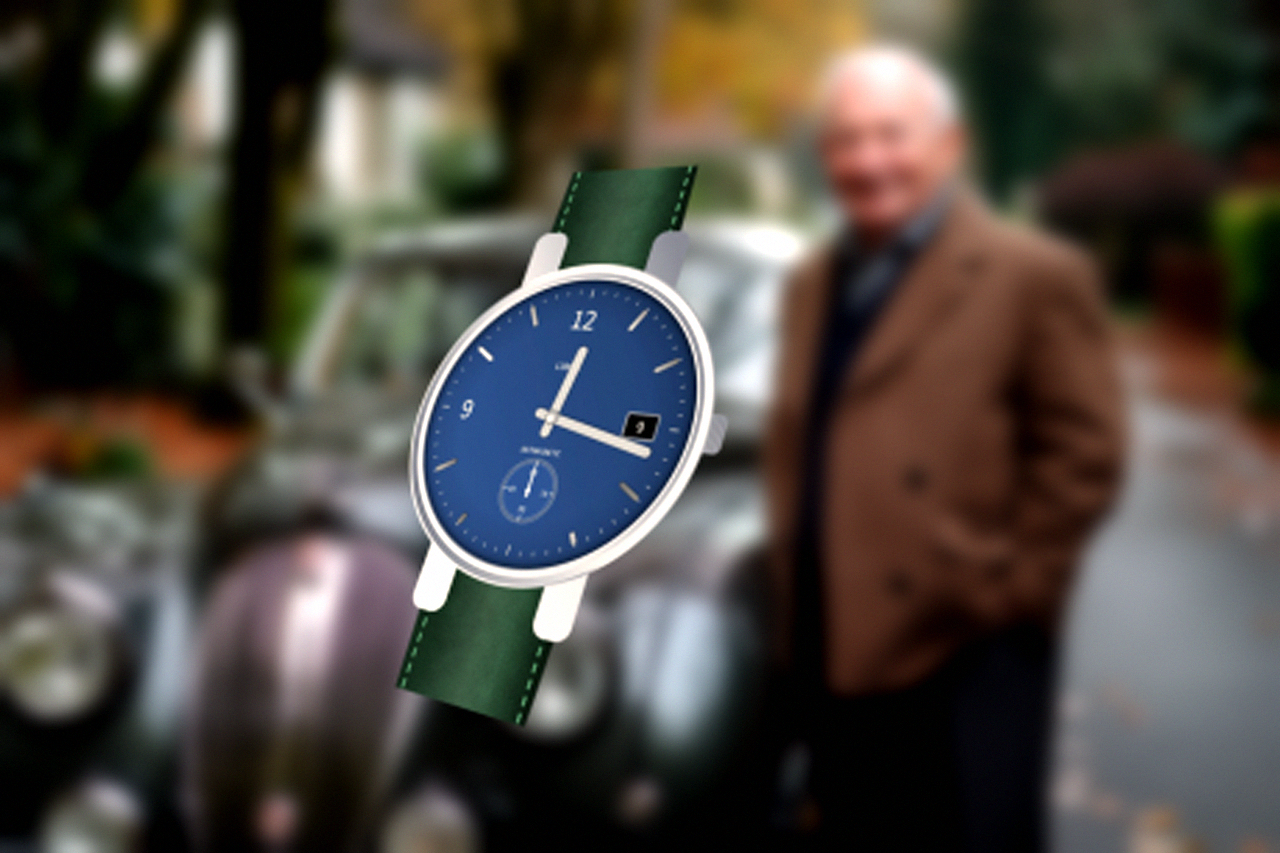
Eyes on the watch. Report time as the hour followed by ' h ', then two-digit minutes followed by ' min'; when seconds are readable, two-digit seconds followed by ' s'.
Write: 12 h 17 min
